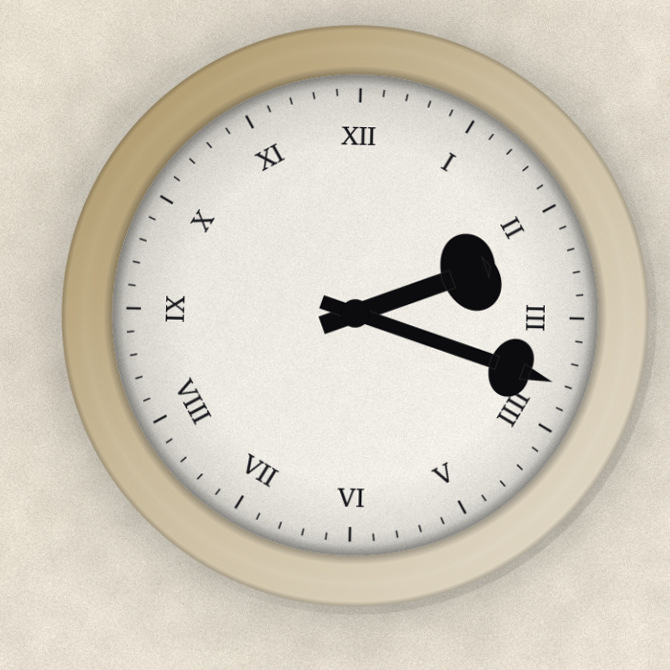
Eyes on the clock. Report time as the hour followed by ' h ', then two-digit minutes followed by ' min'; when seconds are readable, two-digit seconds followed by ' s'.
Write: 2 h 18 min
